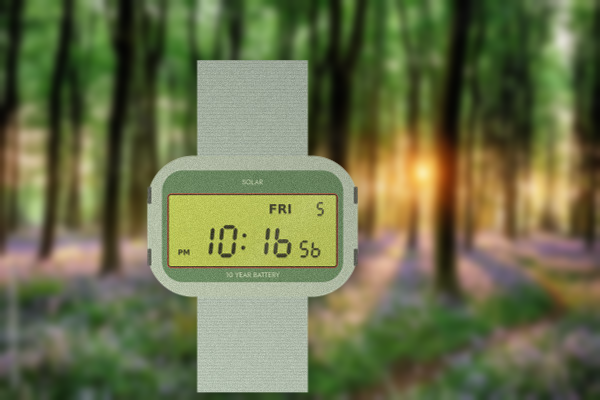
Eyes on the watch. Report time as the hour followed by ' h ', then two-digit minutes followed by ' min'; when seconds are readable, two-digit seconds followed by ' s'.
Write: 10 h 16 min 56 s
